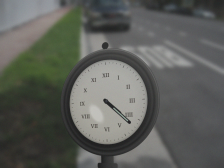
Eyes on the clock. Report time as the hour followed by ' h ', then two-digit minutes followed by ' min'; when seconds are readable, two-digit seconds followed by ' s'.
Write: 4 h 22 min
